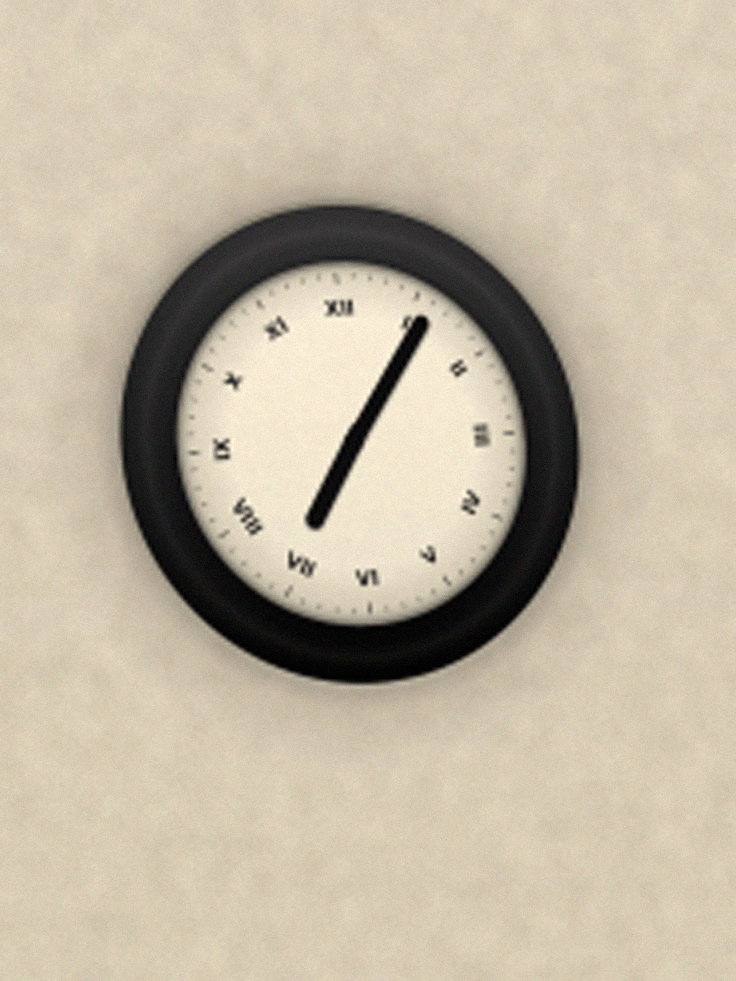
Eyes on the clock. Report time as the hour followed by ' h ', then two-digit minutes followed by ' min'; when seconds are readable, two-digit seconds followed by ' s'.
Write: 7 h 06 min
